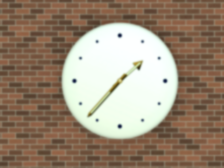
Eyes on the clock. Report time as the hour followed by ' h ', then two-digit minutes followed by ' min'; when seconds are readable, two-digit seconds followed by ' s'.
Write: 1 h 37 min
